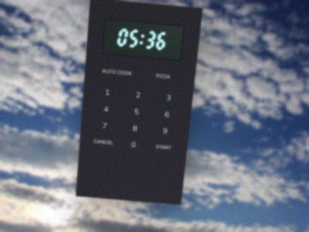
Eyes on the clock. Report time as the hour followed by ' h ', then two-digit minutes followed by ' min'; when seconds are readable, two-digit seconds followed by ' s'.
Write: 5 h 36 min
